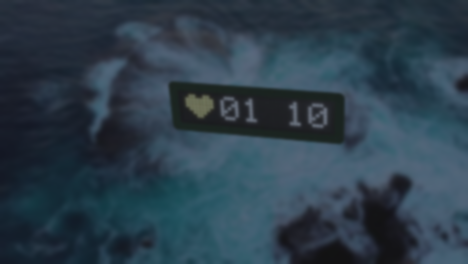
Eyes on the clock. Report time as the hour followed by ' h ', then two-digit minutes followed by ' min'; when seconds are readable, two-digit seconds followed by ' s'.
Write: 1 h 10 min
